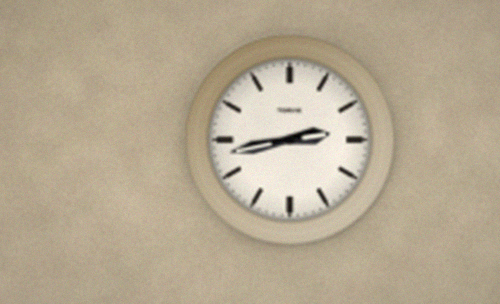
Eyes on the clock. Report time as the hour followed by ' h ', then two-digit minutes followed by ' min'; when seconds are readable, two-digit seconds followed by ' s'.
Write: 2 h 43 min
